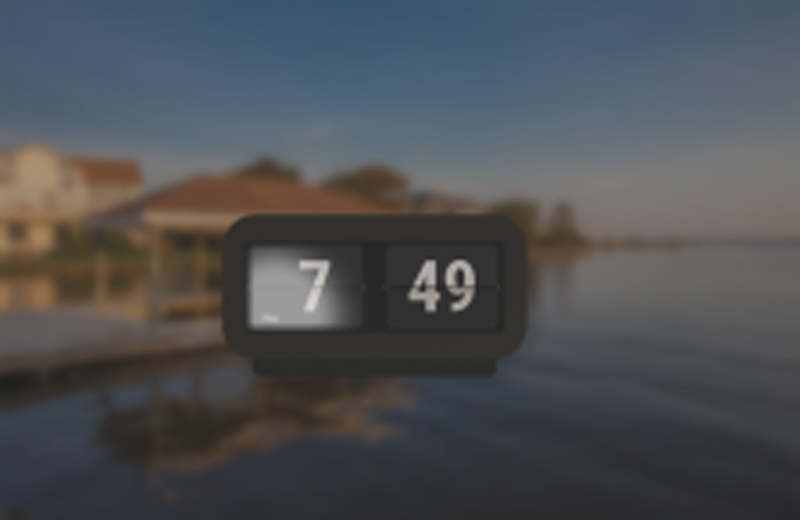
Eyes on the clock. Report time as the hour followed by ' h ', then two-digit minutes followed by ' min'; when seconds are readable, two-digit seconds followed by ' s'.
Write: 7 h 49 min
